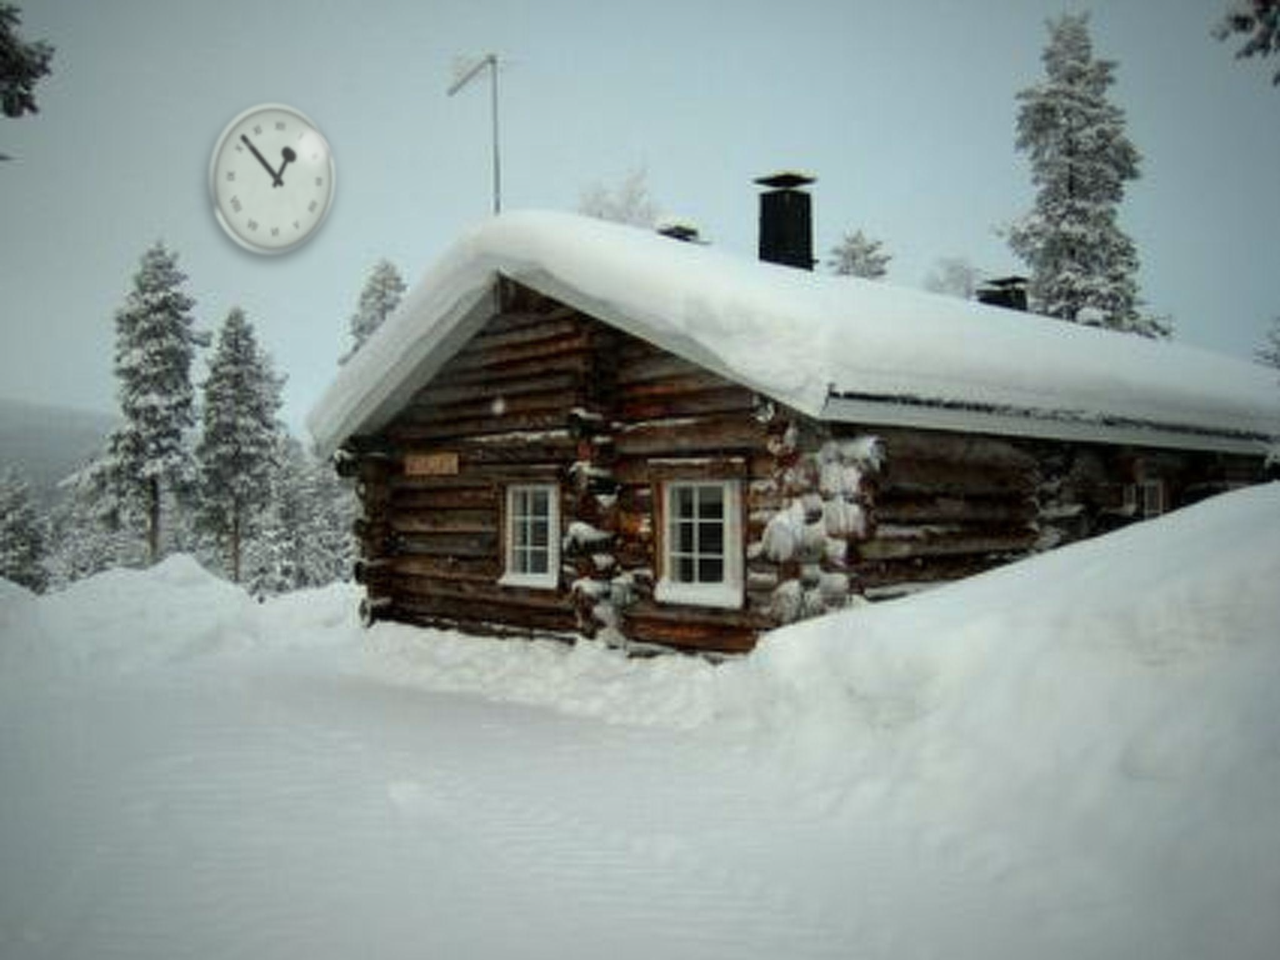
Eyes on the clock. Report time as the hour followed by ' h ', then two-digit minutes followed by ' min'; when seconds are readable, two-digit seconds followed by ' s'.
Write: 12 h 52 min
